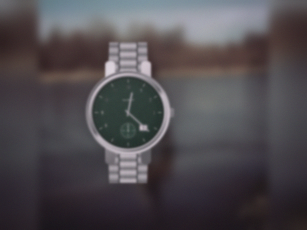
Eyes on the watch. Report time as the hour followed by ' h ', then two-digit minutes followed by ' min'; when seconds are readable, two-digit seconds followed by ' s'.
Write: 12 h 22 min
